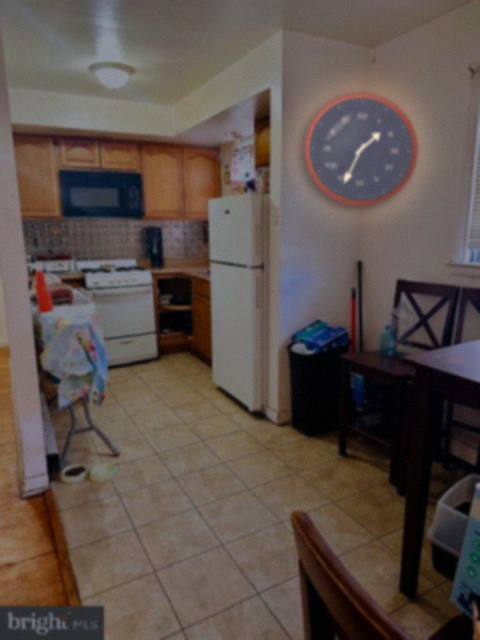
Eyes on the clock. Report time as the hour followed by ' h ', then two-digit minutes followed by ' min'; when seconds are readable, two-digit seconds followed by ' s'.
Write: 1 h 34 min
